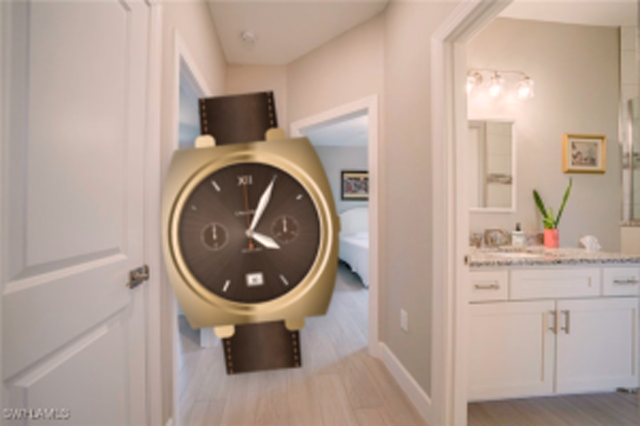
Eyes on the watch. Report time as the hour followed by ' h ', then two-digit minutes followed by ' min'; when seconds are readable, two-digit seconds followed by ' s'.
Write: 4 h 05 min
